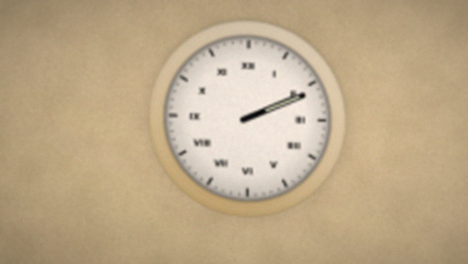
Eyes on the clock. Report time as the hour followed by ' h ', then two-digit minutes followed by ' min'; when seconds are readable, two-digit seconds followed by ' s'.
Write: 2 h 11 min
